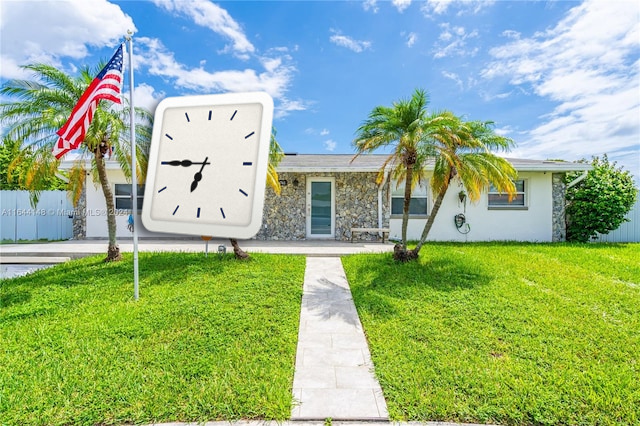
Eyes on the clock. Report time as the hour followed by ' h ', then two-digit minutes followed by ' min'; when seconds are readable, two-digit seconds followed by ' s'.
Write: 6 h 45 min
